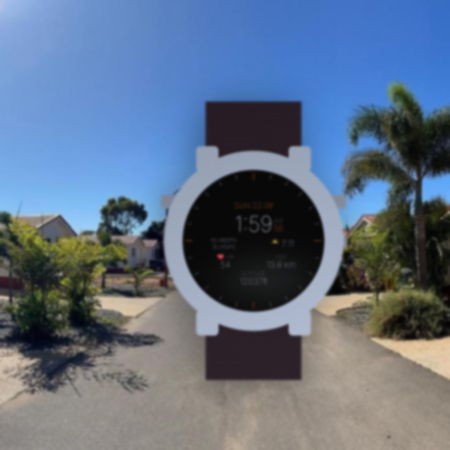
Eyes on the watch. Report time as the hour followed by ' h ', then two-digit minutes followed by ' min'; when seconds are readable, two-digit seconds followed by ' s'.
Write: 1 h 59 min
